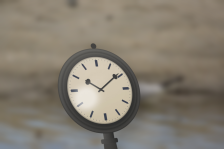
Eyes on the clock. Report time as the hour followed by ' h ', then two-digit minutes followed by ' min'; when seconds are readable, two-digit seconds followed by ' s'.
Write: 10 h 09 min
